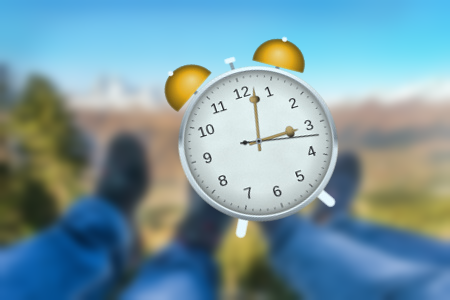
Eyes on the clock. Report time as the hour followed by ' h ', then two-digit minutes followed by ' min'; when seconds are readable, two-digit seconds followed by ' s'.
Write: 3 h 02 min 17 s
